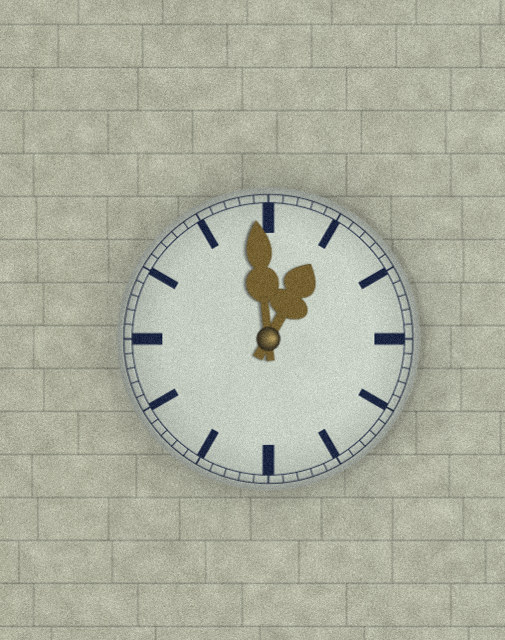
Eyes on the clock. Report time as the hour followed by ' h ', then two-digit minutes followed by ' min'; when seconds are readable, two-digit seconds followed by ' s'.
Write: 12 h 59 min
